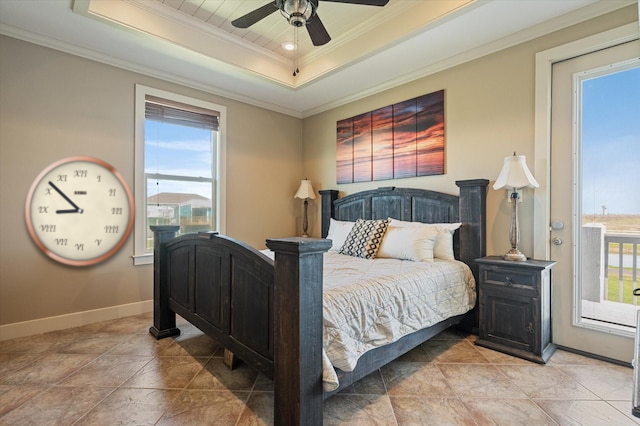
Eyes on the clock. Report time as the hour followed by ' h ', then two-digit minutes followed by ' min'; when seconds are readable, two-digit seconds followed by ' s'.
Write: 8 h 52 min
